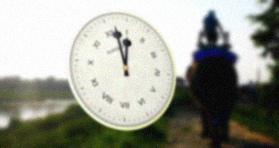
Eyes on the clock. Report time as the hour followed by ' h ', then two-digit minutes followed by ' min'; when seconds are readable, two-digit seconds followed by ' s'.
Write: 1 h 02 min
